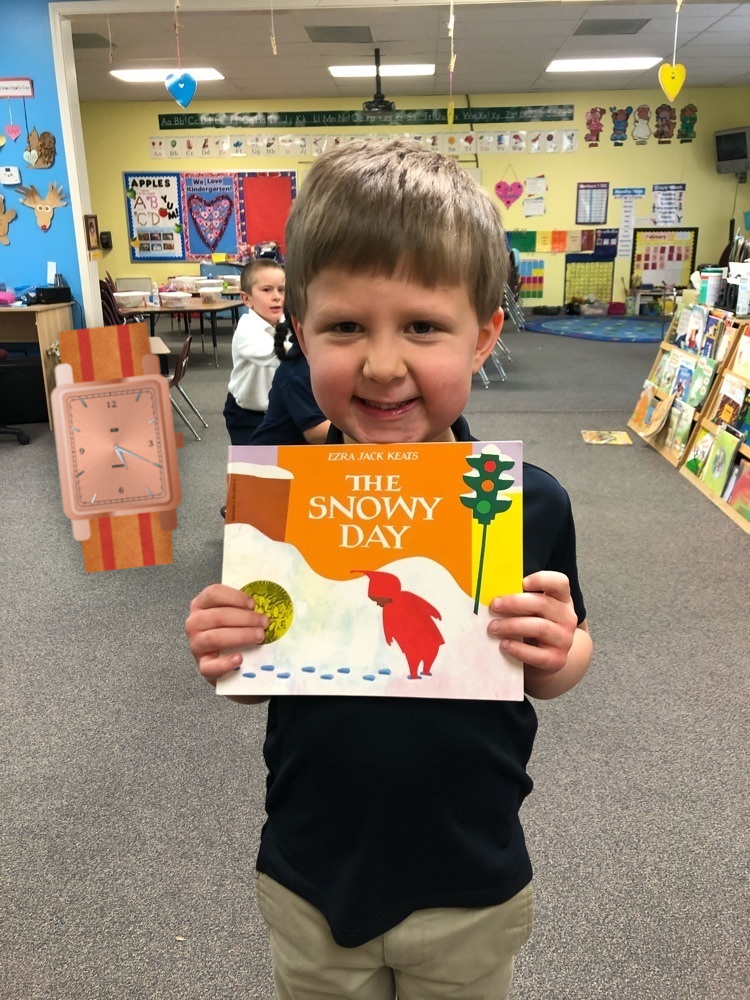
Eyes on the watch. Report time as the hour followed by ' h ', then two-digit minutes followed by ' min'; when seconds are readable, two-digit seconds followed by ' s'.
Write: 5 h 20 min
